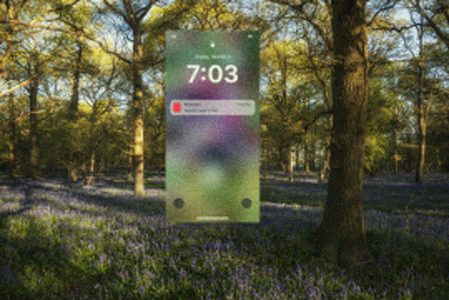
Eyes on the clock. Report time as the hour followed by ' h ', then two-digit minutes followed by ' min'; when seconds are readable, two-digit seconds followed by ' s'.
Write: 7 h 03 min
